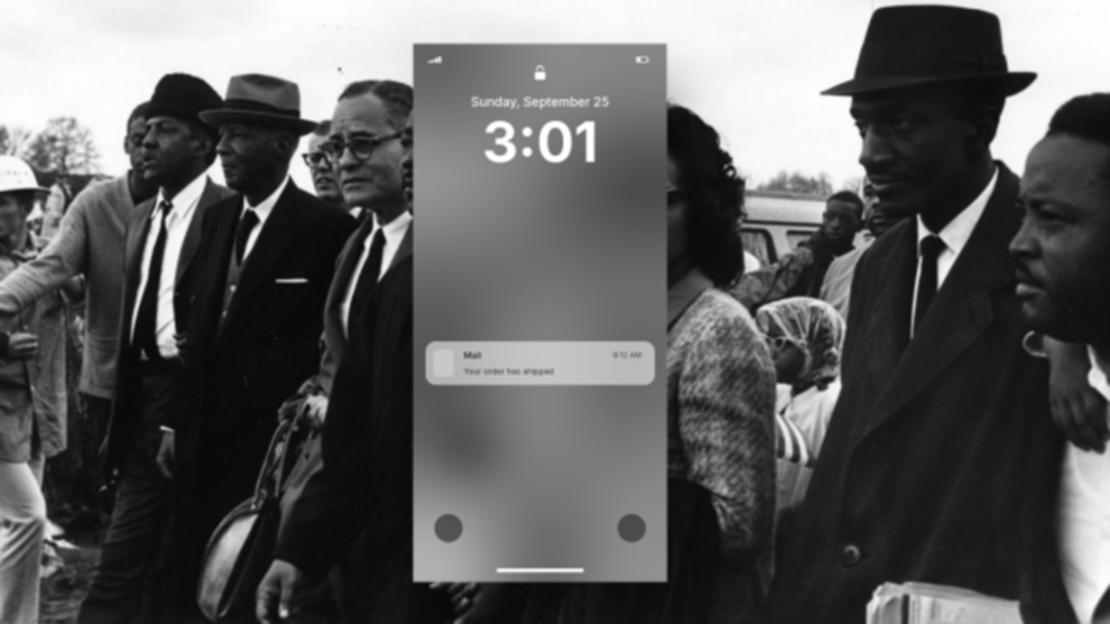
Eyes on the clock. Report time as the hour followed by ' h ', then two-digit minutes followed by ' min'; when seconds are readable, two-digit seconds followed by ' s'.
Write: 3 h 01 min
